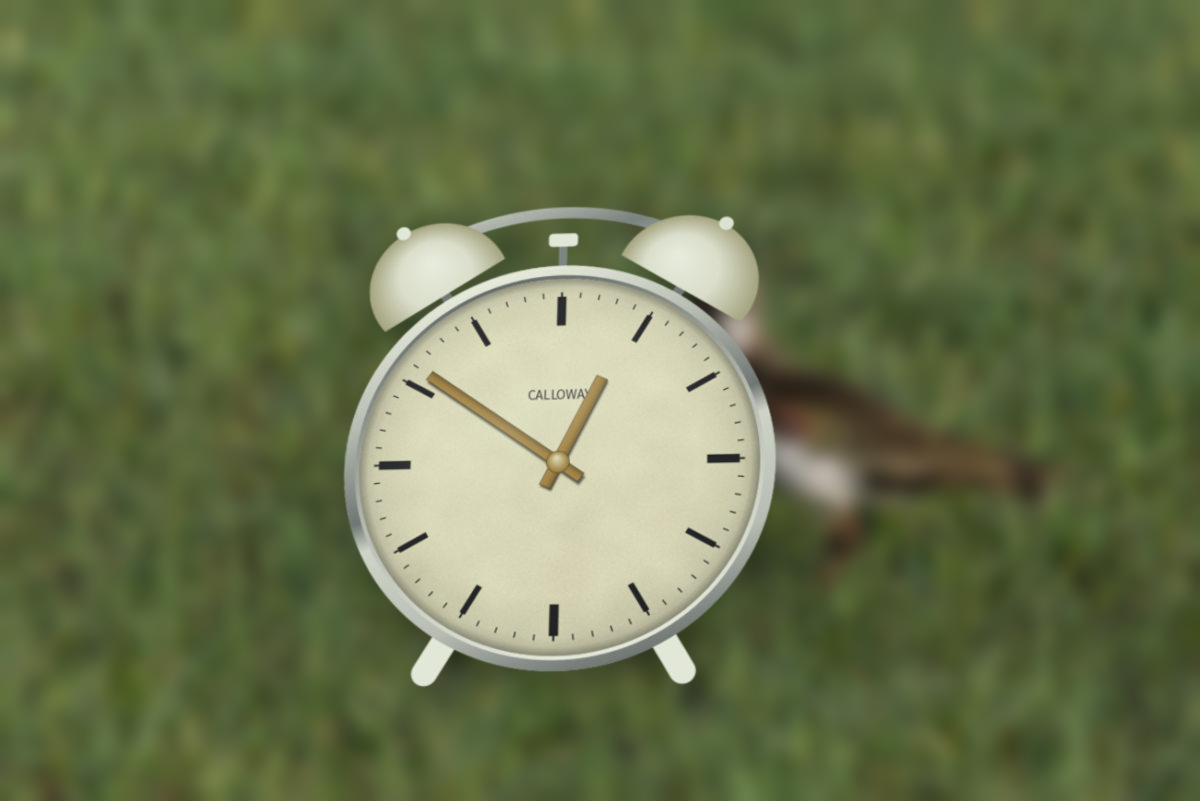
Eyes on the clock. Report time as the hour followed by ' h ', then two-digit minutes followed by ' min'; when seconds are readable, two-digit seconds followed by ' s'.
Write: 12 h 51 min
